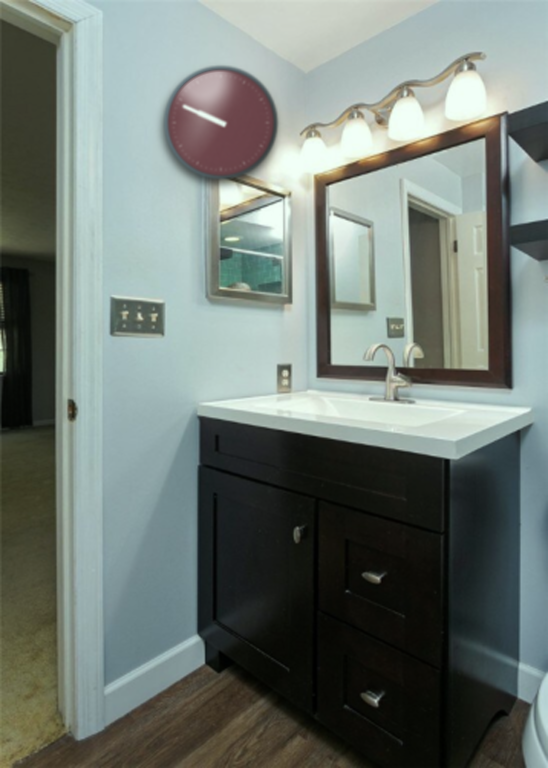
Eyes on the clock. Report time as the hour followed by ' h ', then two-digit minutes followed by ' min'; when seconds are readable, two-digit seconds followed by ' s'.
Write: 9 h 49 min
